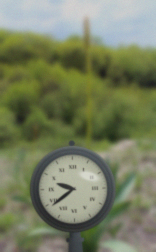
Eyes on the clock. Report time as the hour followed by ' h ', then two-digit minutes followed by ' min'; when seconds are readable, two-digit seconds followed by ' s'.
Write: 9 h 39 min
